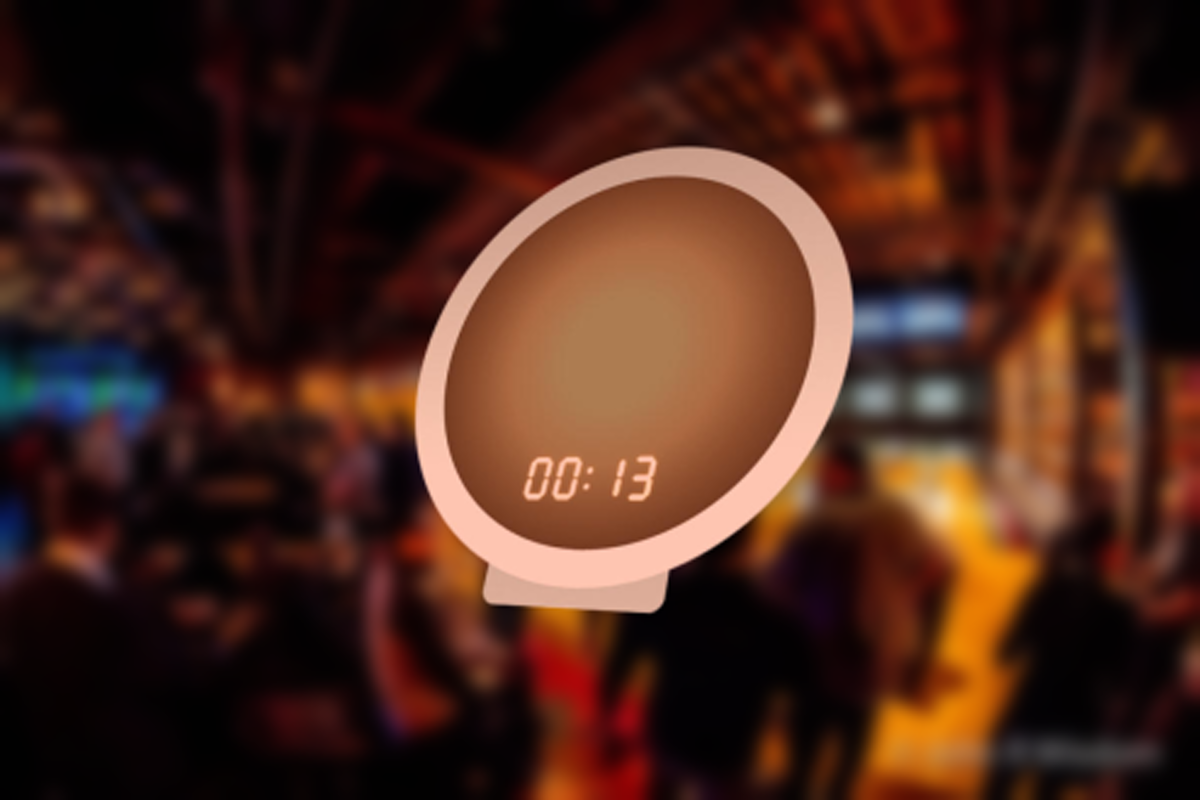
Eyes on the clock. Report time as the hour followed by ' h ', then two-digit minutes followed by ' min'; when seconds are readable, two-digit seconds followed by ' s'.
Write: 0 h 13 min
